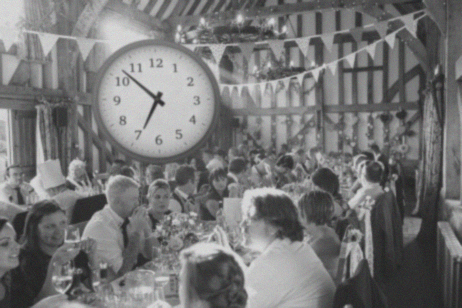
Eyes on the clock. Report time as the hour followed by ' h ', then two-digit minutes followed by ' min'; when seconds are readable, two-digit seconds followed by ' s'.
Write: 6 h 52 min
